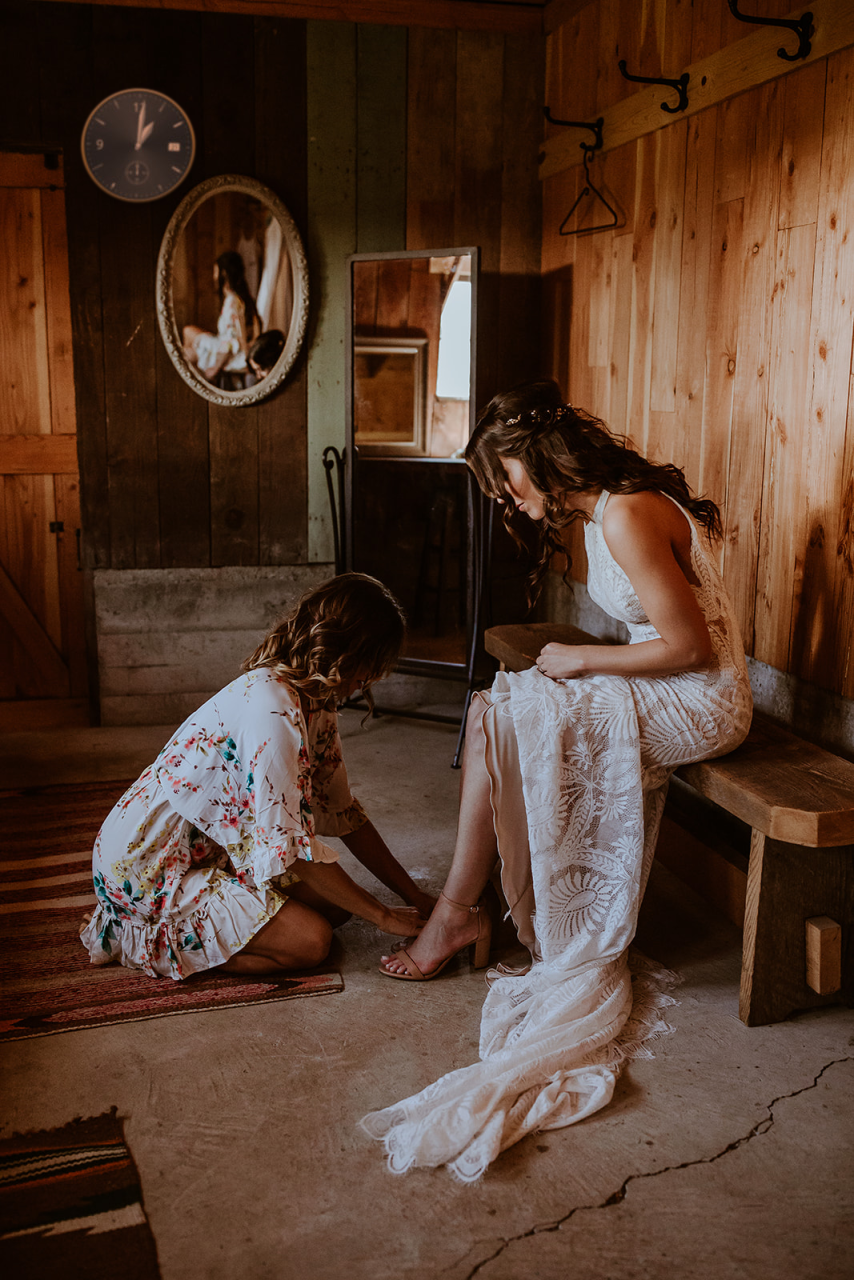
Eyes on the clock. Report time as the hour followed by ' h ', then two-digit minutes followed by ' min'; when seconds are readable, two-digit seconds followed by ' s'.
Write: 1 h 01 min
